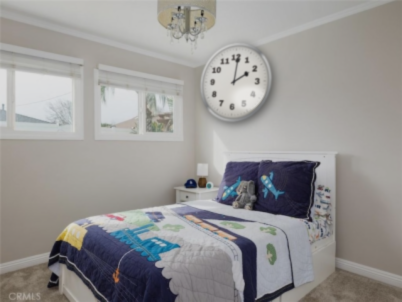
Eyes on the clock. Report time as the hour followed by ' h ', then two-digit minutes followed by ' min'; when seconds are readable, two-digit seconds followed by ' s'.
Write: 2 h 01 min
